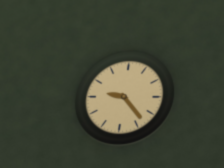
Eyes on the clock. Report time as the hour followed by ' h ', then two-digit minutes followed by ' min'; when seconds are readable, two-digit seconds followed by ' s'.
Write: 9 h 23 min
